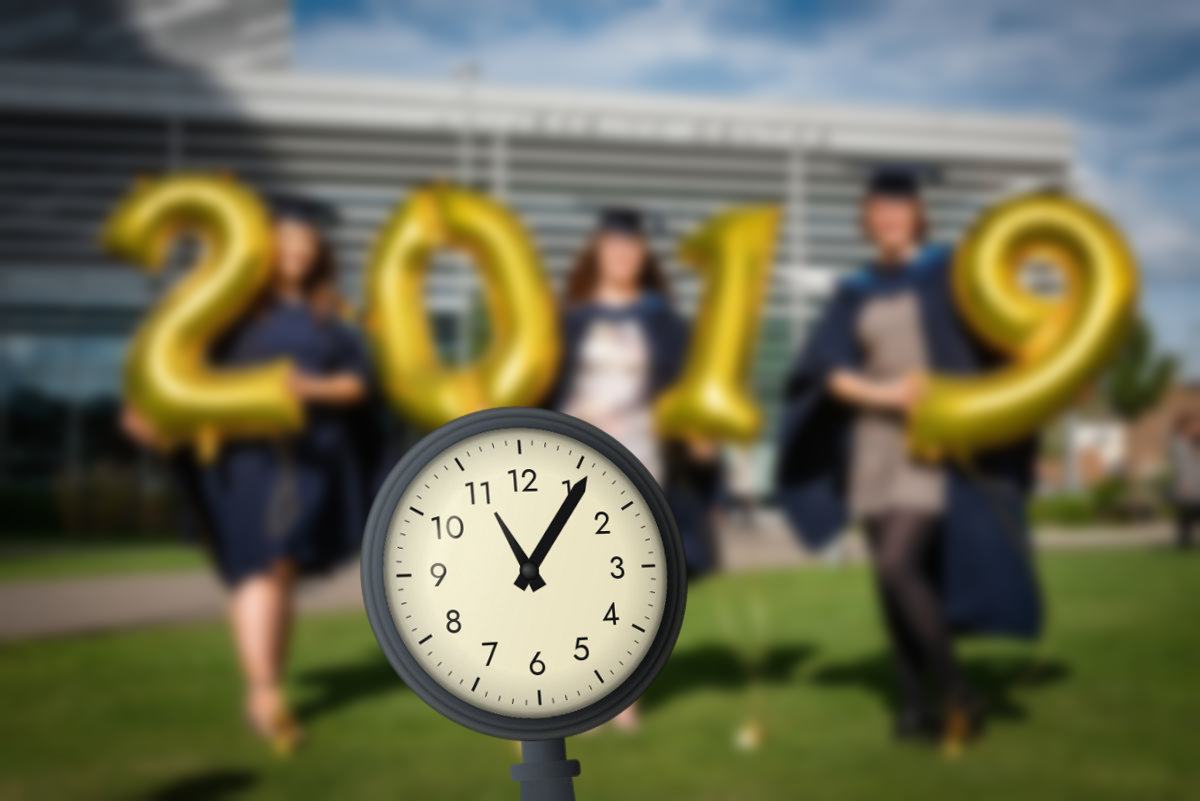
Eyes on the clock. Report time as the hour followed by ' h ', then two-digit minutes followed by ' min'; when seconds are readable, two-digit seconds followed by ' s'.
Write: 11 h 06 min
